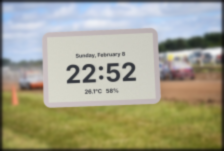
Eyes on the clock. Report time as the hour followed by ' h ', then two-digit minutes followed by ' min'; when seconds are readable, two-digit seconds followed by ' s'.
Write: 22 h 52 min
